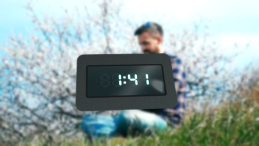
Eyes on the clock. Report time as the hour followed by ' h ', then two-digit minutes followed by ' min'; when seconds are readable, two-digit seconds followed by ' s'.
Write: 1 h 41 min
